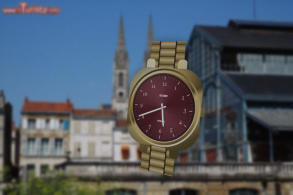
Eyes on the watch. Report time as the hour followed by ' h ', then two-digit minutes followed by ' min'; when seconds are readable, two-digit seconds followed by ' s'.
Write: 5 h 41 min
